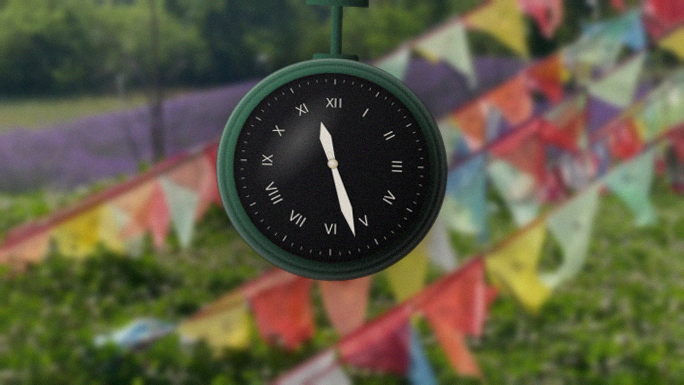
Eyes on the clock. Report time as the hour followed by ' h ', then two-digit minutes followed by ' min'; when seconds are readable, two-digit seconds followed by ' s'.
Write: 11 h 27 min
